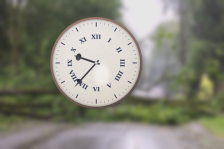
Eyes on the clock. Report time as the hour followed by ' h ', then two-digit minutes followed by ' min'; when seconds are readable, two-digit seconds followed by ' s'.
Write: 9 h 37 min
